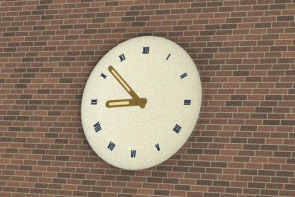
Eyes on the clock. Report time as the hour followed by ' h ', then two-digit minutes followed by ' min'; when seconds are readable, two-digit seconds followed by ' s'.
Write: 8 h 52 min
